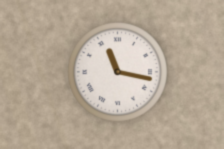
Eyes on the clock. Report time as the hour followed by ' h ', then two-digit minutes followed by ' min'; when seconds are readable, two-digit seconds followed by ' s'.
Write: 11 h 17 min
